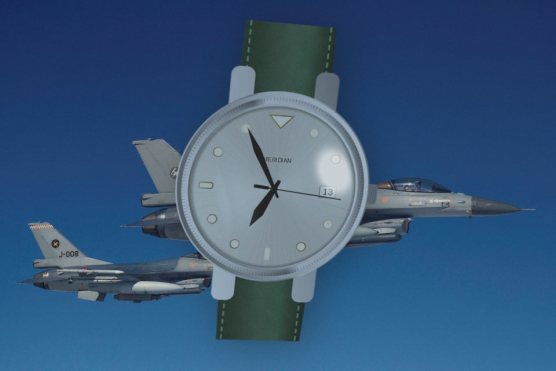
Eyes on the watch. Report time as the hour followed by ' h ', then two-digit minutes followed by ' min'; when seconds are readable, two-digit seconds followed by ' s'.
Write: 6 h 55 min 16 s
